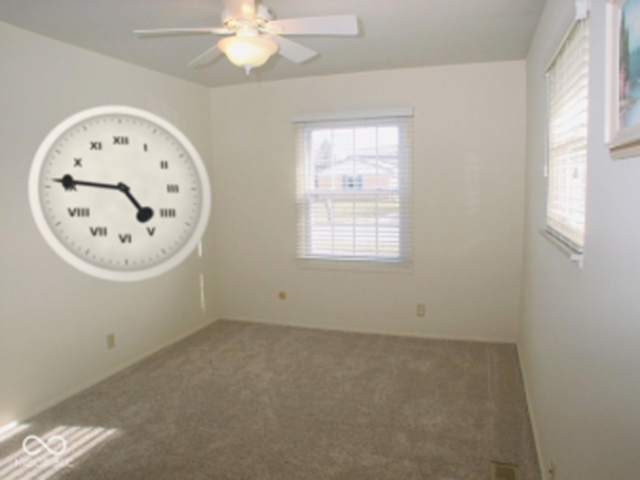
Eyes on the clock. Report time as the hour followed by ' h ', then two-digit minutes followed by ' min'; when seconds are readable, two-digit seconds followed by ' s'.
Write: 4 h 46 min
